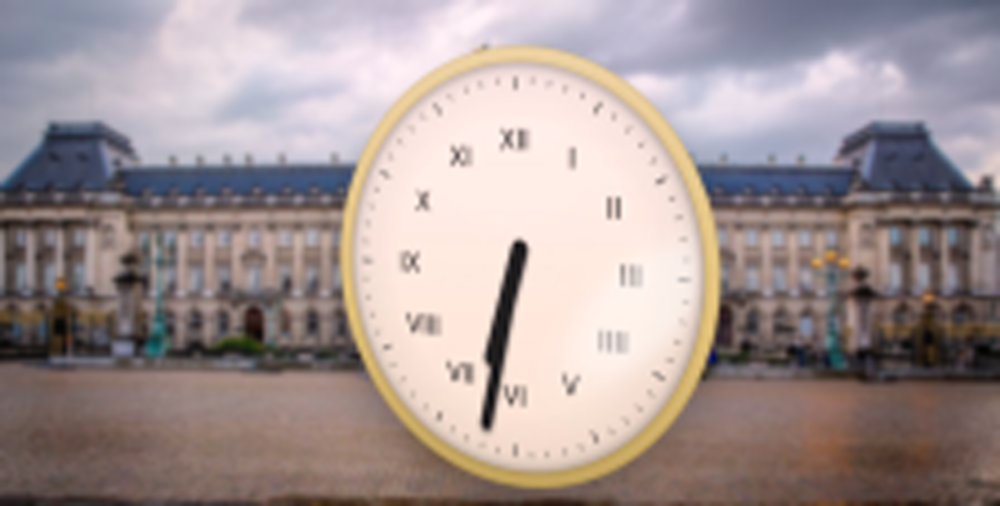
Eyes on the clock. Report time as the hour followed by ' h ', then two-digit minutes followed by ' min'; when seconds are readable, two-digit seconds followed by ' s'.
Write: 6 h 32 min
